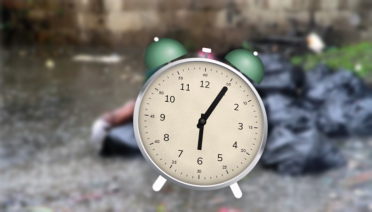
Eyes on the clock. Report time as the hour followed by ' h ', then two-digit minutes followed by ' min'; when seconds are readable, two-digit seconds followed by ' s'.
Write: 6 h 05 min
